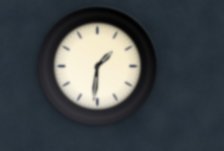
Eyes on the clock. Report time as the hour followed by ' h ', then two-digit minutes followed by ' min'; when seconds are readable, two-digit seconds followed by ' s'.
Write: 1 h 31 min
